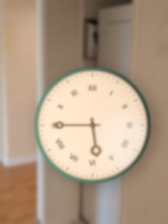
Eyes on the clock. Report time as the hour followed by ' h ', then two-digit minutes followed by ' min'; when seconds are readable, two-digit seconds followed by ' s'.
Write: 5 h 45 min
